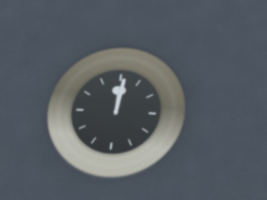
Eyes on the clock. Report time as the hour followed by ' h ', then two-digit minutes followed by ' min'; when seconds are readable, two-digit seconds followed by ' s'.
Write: 12 h 01 min
